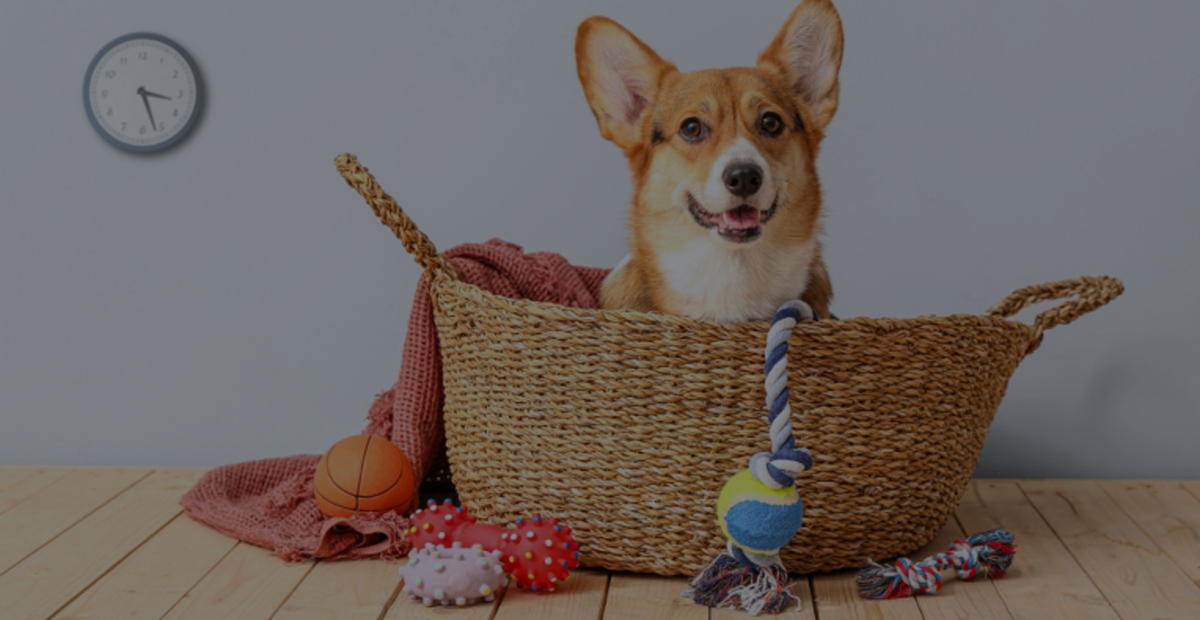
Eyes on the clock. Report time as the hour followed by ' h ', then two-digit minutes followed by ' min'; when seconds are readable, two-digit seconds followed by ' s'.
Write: 3 h 27 min
